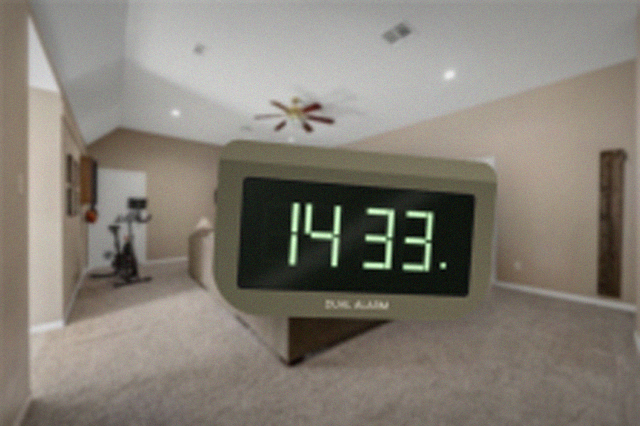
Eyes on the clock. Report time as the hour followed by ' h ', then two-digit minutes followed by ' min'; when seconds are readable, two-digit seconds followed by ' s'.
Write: 14 h 33 min
